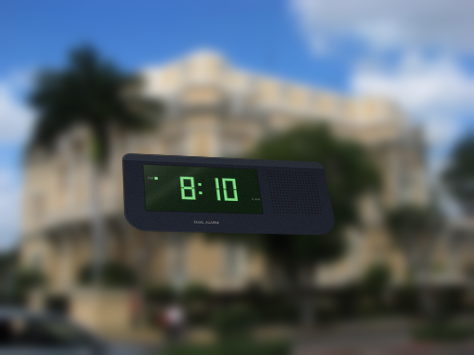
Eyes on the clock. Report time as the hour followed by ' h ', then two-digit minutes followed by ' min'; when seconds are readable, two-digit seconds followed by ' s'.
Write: 8 h 10 min
